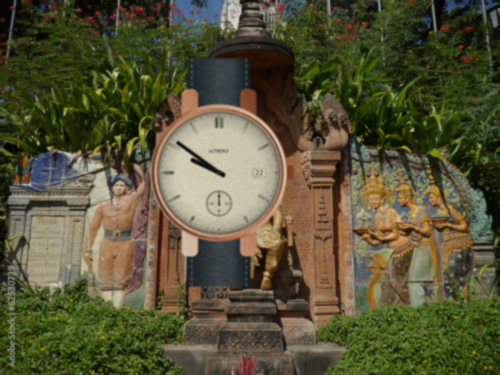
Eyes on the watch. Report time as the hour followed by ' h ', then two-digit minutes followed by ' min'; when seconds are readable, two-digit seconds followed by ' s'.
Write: 9 h 51 min
